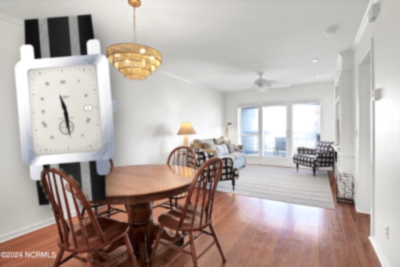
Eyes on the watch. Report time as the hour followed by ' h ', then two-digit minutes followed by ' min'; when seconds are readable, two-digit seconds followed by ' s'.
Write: 11 h 29 min
